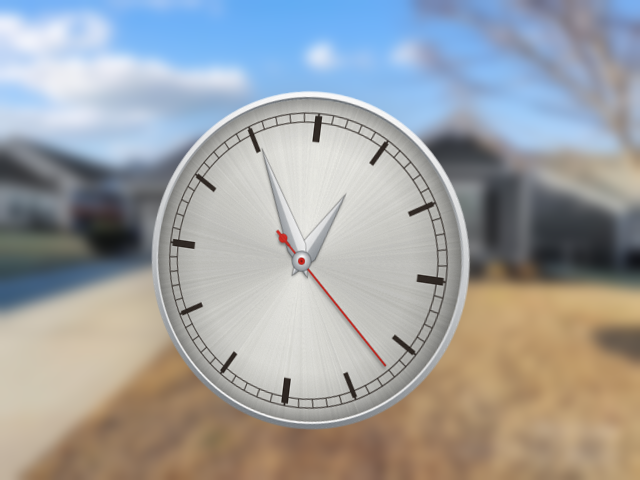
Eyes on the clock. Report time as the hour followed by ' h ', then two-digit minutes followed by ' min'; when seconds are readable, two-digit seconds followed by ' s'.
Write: 12 h 55 min 22 s
